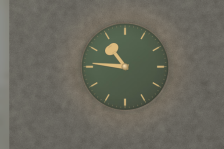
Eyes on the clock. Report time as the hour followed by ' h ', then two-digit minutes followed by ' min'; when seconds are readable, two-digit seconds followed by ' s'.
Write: 10 h 46 min
